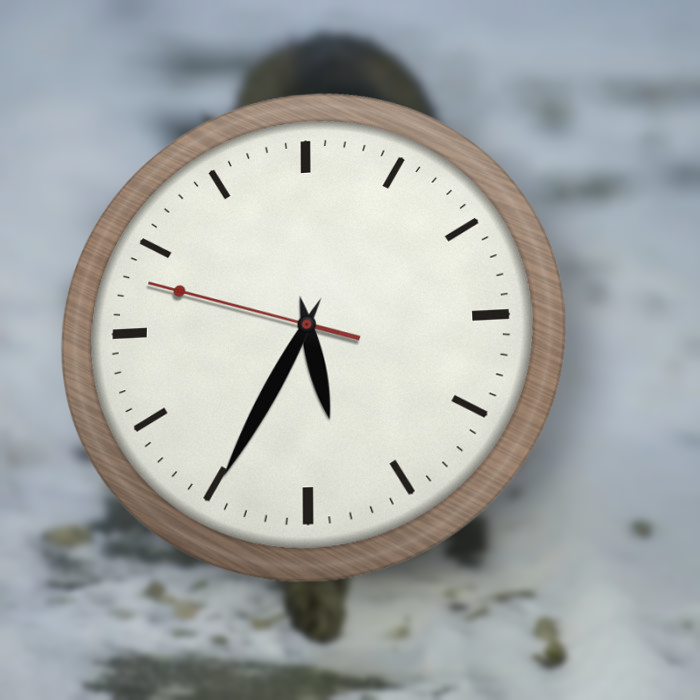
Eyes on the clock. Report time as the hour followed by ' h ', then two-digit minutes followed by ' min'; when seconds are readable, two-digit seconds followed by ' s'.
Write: 5 h 34 min 48 s
